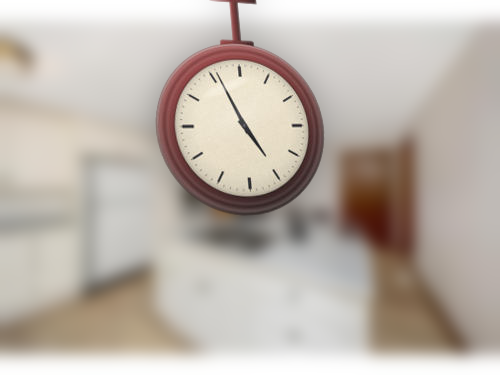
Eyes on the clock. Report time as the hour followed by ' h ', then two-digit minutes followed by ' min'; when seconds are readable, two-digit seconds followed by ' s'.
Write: 4 h 56 min
